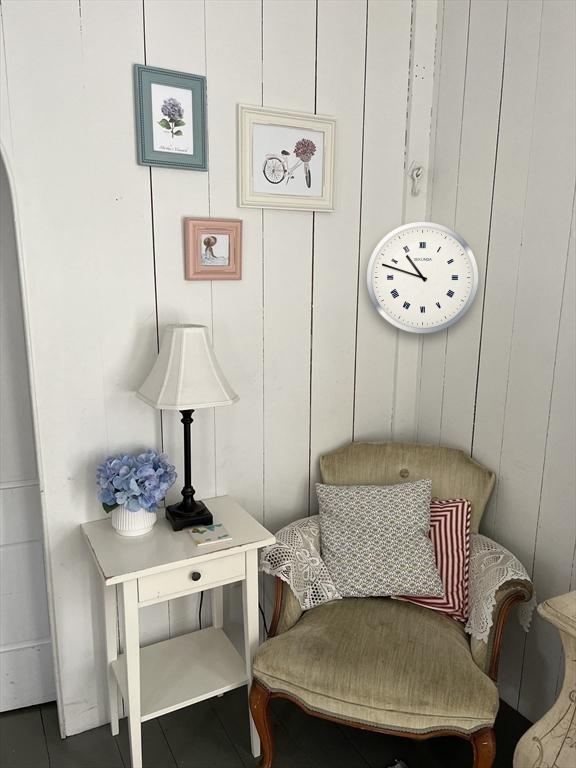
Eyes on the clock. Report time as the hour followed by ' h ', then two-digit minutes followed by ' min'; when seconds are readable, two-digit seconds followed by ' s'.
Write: 10 h 48 min
